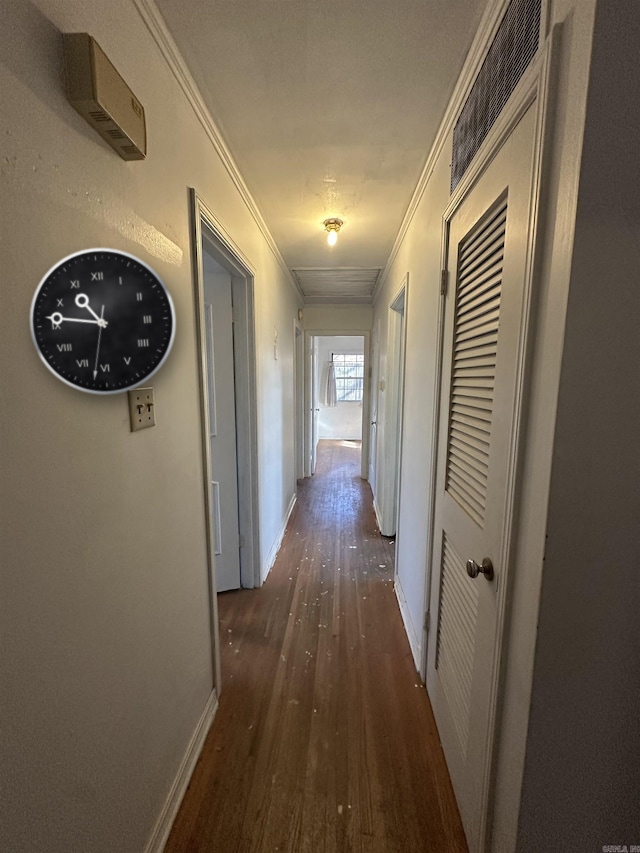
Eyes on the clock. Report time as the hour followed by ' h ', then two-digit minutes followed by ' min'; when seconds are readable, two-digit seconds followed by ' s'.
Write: 10 h 46 min 32 s
